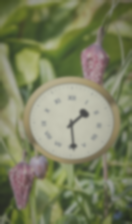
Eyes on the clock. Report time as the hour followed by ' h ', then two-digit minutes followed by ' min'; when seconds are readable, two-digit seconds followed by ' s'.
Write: 1 h 29 min
